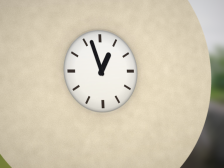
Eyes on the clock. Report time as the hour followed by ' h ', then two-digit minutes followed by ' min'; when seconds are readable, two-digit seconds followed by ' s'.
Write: 12 h 57 min
